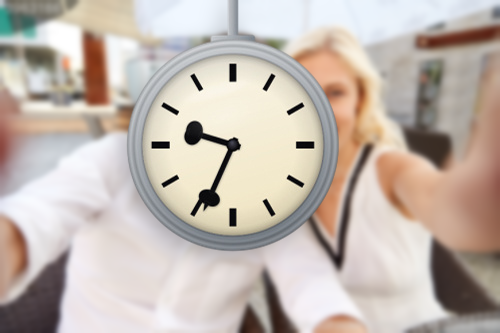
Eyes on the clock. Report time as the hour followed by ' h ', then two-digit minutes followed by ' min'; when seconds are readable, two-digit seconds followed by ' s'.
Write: 9 h 34 min
